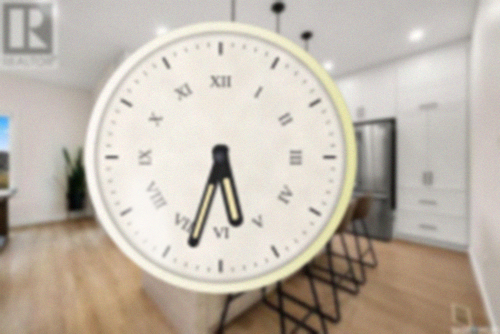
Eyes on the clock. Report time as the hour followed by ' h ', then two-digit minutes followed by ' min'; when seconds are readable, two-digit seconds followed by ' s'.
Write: 5 h 33 min
